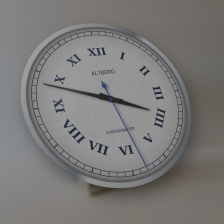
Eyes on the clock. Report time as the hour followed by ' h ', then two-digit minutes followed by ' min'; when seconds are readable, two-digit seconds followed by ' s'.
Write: 3 h 48 min 28 s
